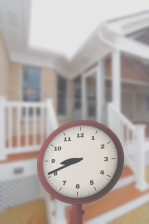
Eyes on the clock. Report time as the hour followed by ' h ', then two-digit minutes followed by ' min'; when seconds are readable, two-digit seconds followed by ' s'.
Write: 8 h 41 min
